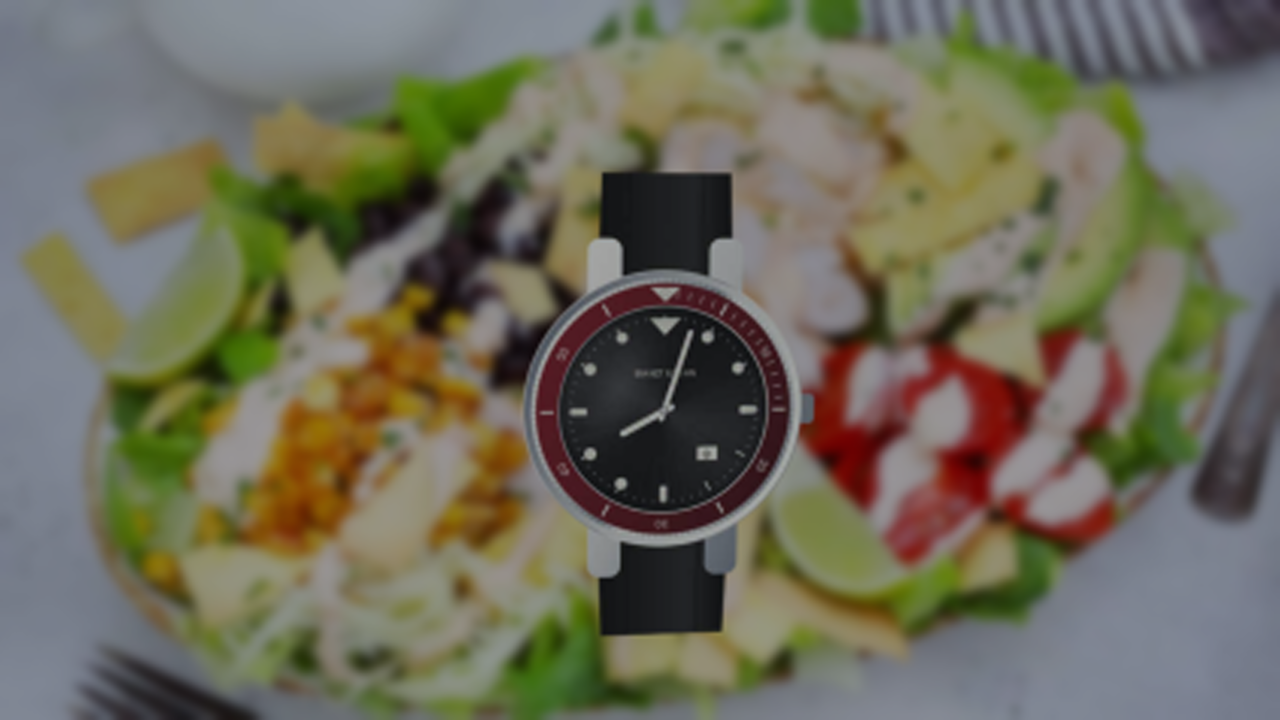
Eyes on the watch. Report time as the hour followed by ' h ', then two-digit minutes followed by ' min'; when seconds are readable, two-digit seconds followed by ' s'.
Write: 8 h 03 min
